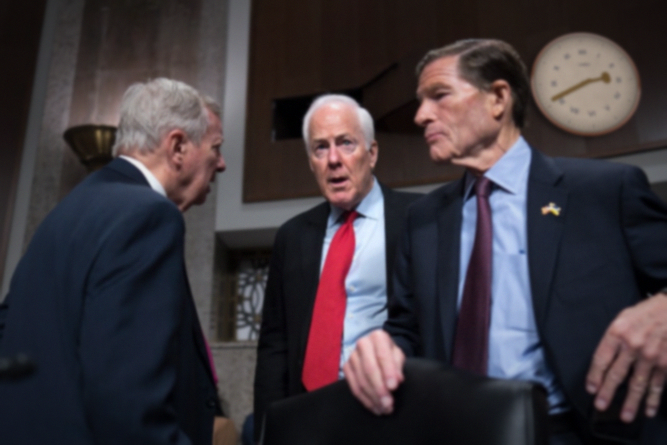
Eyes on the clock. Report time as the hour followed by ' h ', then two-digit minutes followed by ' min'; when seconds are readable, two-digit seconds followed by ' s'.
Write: 2 h 41 min
